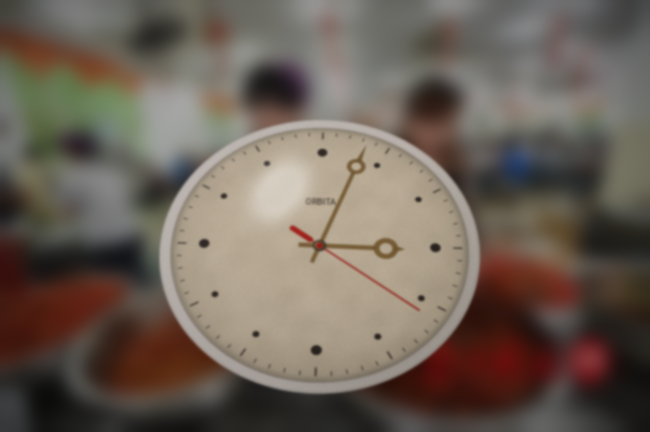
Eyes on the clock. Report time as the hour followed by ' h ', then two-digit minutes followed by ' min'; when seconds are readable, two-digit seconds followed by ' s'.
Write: 3 h 03 min 21 s
